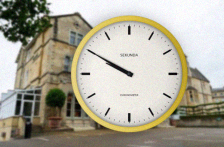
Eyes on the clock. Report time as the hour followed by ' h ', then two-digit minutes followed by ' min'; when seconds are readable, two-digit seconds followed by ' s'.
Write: 9 h 50 min
